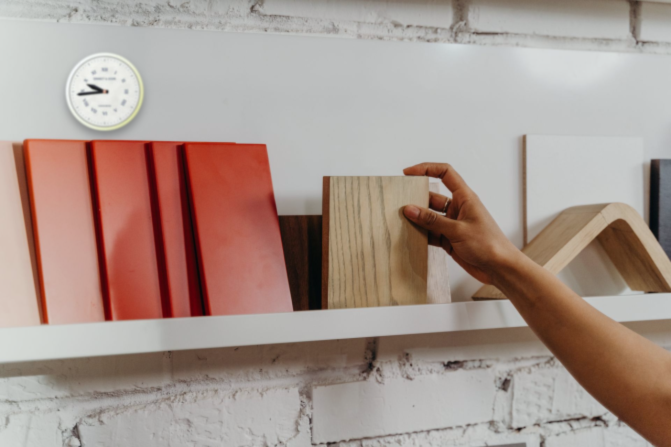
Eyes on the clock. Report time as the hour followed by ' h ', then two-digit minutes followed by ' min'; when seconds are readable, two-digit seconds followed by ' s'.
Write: 9 h 44 min
